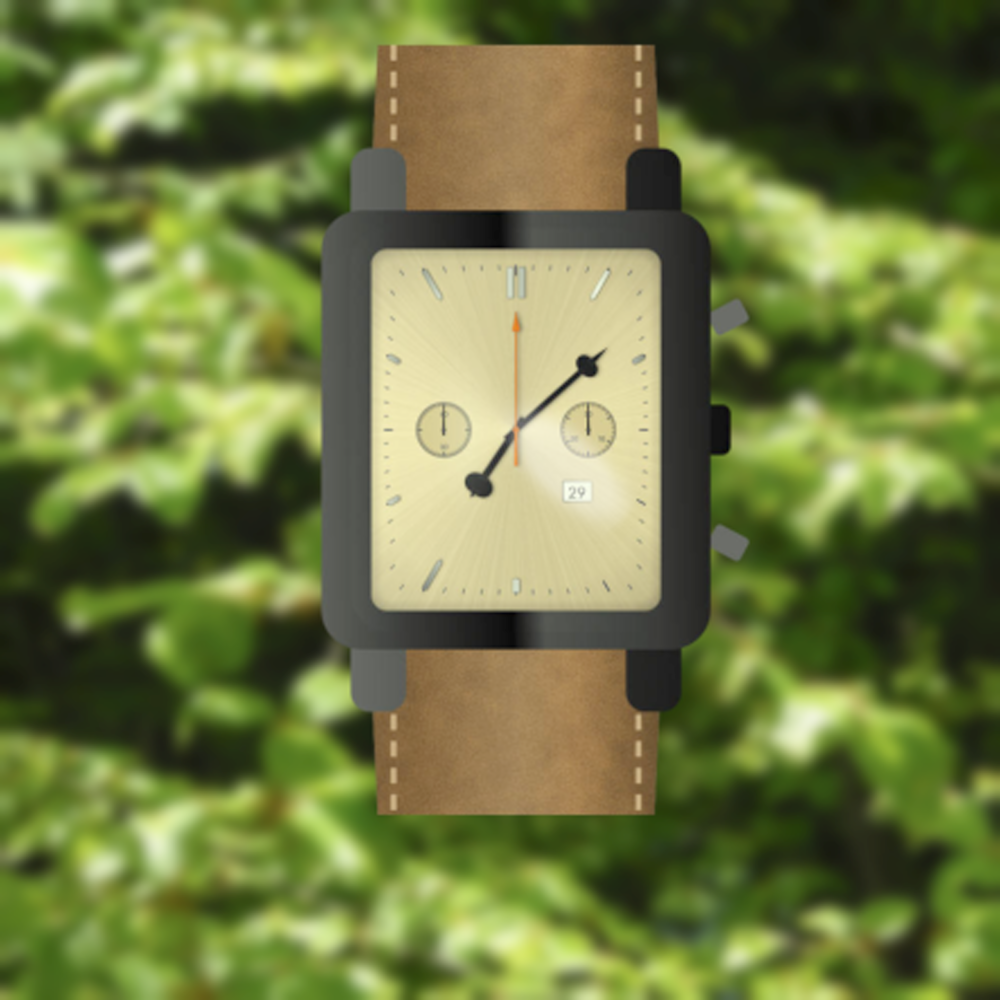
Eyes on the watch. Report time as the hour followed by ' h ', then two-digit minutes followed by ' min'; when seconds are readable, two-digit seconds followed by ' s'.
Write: 7 h 08 min
